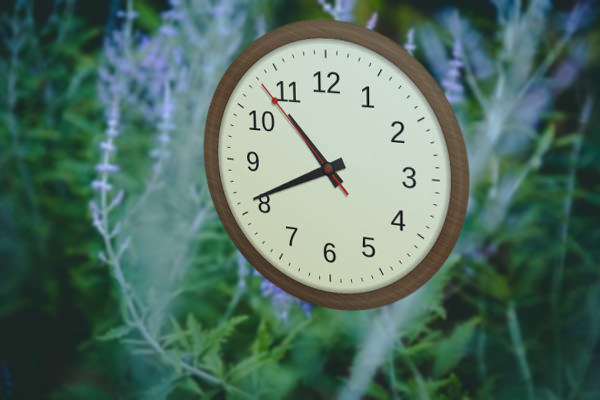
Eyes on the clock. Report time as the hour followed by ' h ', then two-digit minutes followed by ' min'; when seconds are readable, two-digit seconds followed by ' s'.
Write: 10 h 40 min 53 s
